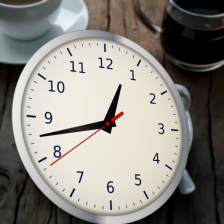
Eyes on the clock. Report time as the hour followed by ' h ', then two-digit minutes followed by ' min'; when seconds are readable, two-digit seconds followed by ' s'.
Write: 12 h 42 min 39 s
